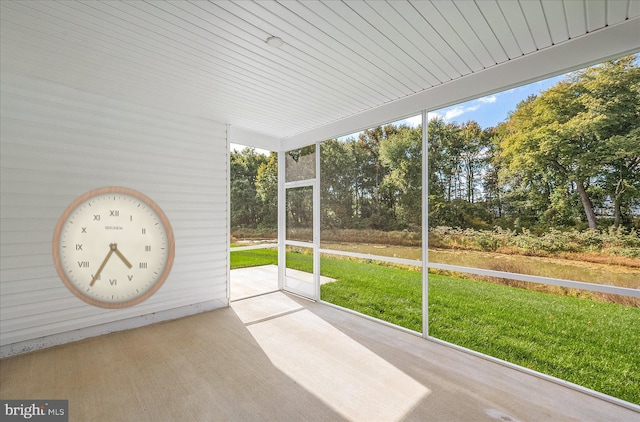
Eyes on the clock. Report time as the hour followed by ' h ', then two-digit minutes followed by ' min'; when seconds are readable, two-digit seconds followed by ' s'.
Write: 4 h 35 min
